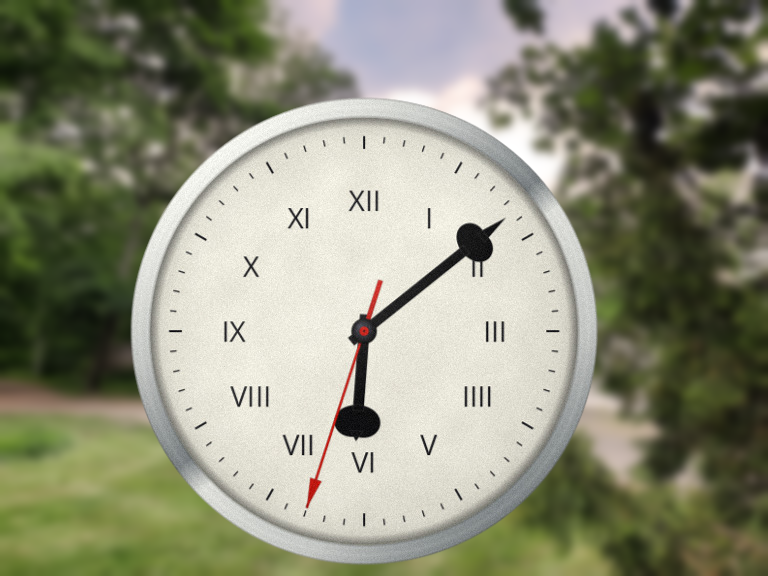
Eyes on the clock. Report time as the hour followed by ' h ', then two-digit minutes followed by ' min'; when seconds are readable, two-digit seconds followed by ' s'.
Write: 6 h 08 min 33 s
